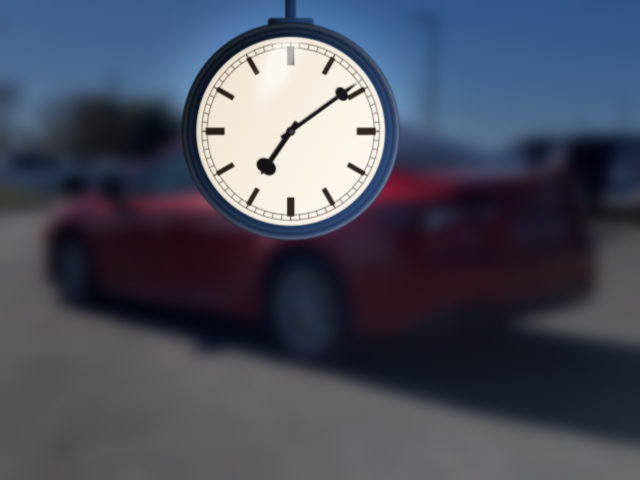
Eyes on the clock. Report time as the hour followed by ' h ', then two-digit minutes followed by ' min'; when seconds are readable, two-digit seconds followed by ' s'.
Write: 7 h 09 min
